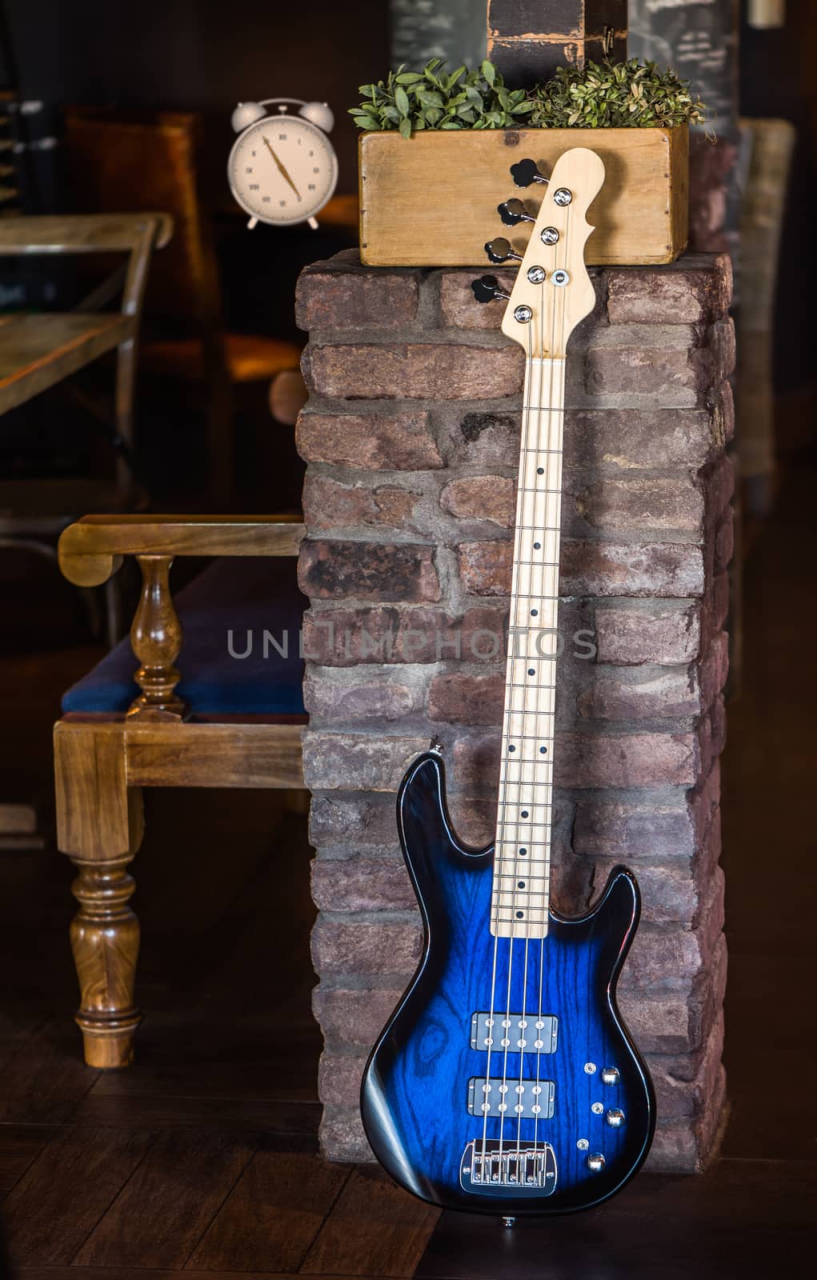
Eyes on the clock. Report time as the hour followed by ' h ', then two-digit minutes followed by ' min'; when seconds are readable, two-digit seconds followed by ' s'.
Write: 4 h 55 min
